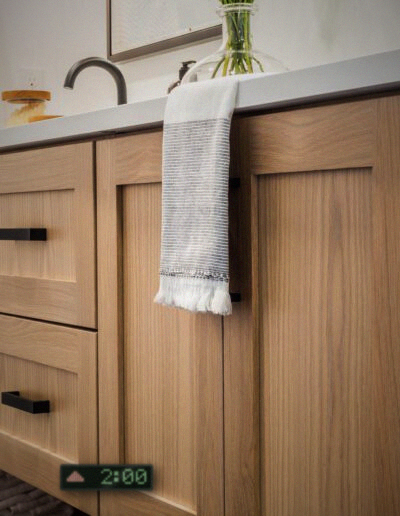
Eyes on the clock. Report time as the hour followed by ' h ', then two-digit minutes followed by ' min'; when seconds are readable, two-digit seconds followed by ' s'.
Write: 2 h 00 min
